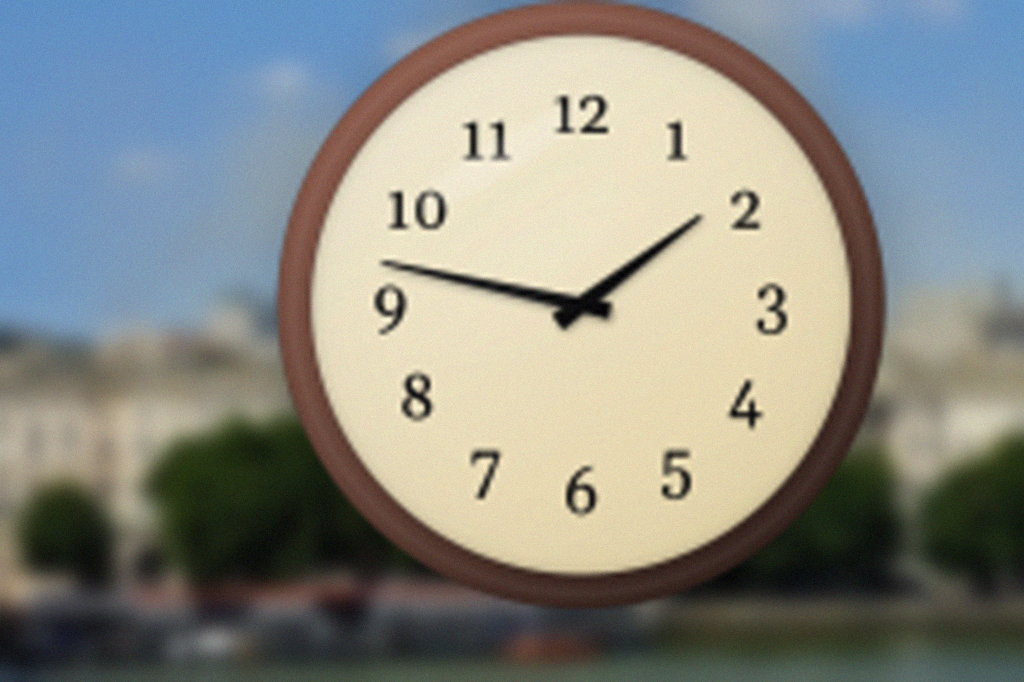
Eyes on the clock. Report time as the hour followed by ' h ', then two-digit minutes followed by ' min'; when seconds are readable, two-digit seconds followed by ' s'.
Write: 1 h 47 min
